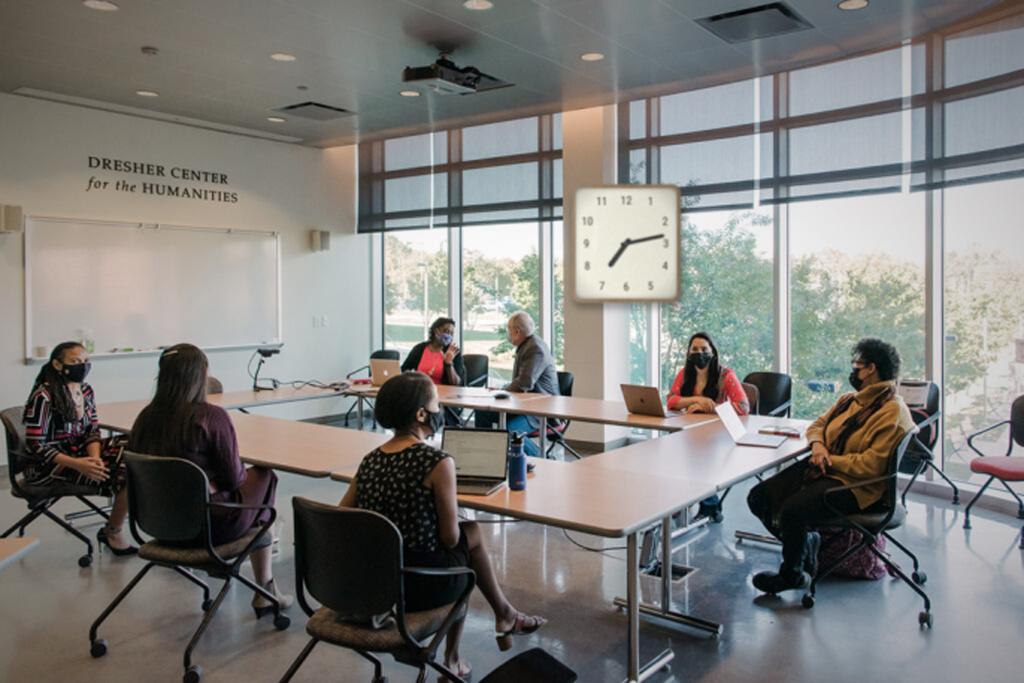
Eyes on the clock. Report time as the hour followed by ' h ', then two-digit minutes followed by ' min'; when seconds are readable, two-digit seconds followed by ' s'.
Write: 7 h 13 min
